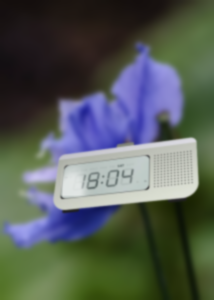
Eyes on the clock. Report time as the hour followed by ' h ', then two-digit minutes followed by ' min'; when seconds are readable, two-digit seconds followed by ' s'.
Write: 18 h 04 min
